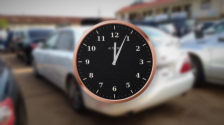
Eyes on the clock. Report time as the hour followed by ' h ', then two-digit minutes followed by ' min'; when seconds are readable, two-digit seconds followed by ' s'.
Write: 12 h 04 min
